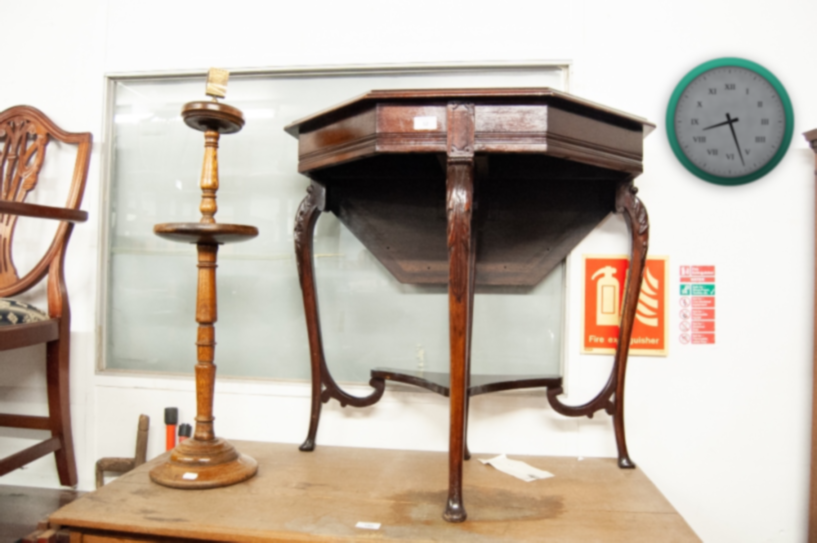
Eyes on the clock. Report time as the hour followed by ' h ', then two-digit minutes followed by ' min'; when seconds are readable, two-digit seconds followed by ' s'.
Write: 8 h 27 min
